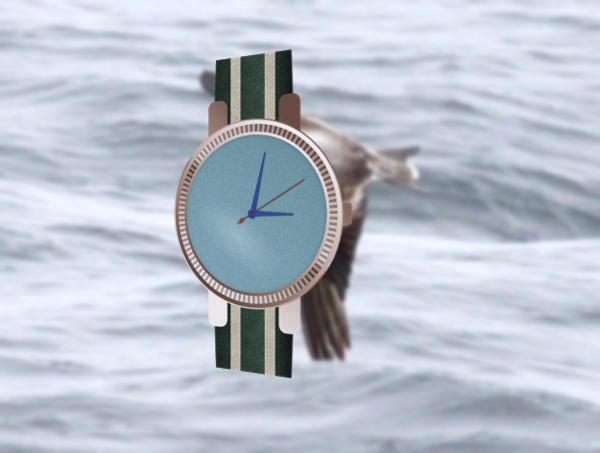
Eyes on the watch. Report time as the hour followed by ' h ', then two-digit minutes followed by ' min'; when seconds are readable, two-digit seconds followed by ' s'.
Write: 3 h 02 min 10 s
